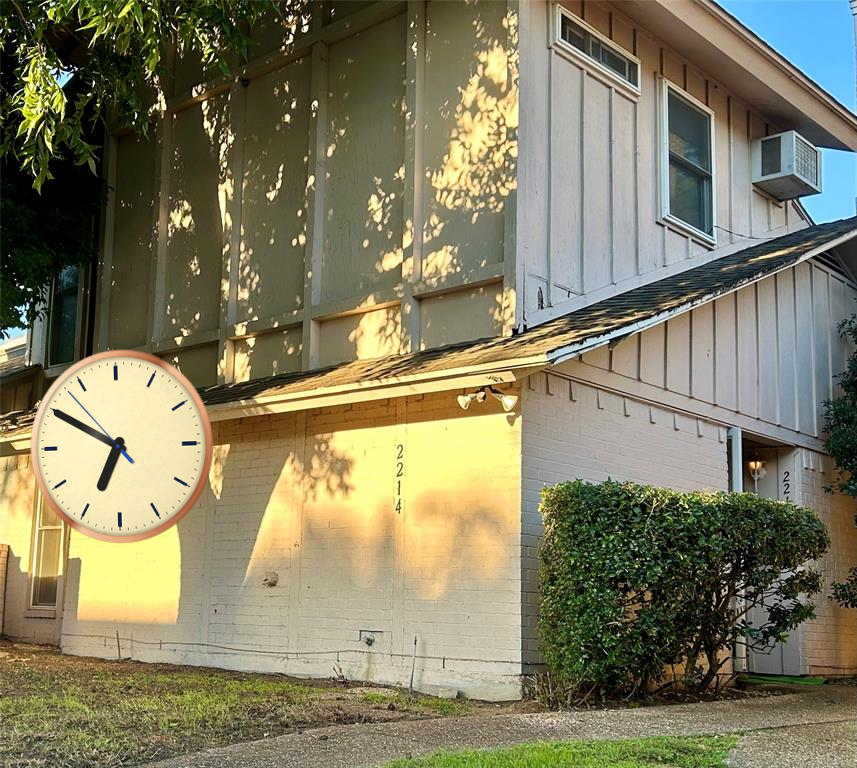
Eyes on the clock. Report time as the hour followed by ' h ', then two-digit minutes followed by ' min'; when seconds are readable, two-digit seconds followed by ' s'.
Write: 6 h 49 min 53 s
